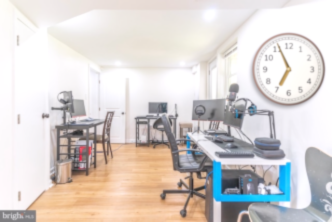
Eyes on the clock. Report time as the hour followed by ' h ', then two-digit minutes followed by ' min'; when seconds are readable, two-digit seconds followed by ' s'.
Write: 6 h 56 min
